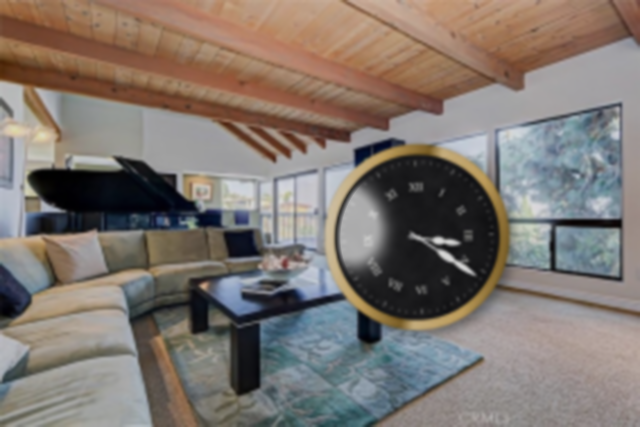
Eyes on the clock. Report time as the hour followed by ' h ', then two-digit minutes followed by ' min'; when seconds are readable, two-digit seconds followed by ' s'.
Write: 3 h 21 min
